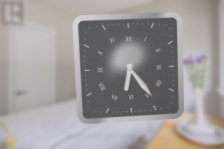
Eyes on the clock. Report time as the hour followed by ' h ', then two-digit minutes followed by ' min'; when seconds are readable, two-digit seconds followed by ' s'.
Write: 6 h 24 min
